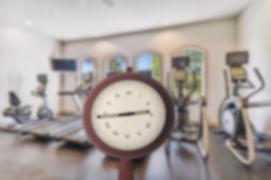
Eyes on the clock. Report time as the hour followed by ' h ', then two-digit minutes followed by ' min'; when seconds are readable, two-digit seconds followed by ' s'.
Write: 2 h 44 min
